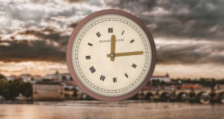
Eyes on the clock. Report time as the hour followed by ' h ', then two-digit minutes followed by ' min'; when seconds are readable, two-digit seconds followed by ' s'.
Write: 12 h 15 min
